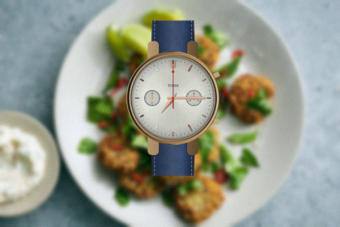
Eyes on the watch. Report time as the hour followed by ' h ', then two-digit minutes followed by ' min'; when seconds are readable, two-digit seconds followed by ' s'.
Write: 7 h 15 min
